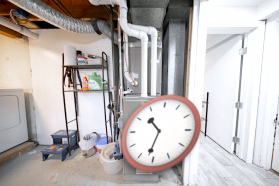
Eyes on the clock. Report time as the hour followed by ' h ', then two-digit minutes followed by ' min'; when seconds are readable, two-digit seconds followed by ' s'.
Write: 10 h 32 min
